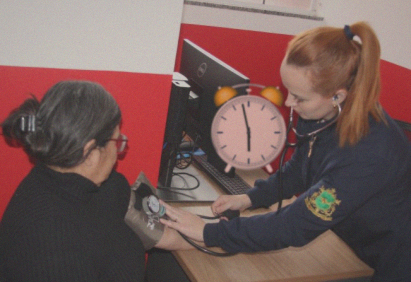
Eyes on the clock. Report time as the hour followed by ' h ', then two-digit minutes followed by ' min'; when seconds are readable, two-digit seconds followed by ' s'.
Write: 5 h 58 min
